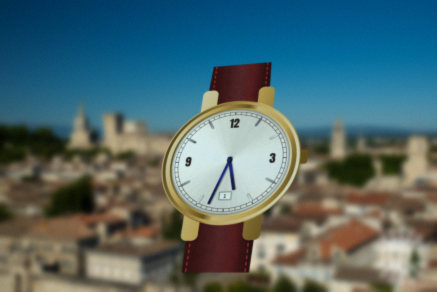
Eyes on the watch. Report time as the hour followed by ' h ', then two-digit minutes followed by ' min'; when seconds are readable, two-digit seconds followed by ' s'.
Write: 5 h 33 min
